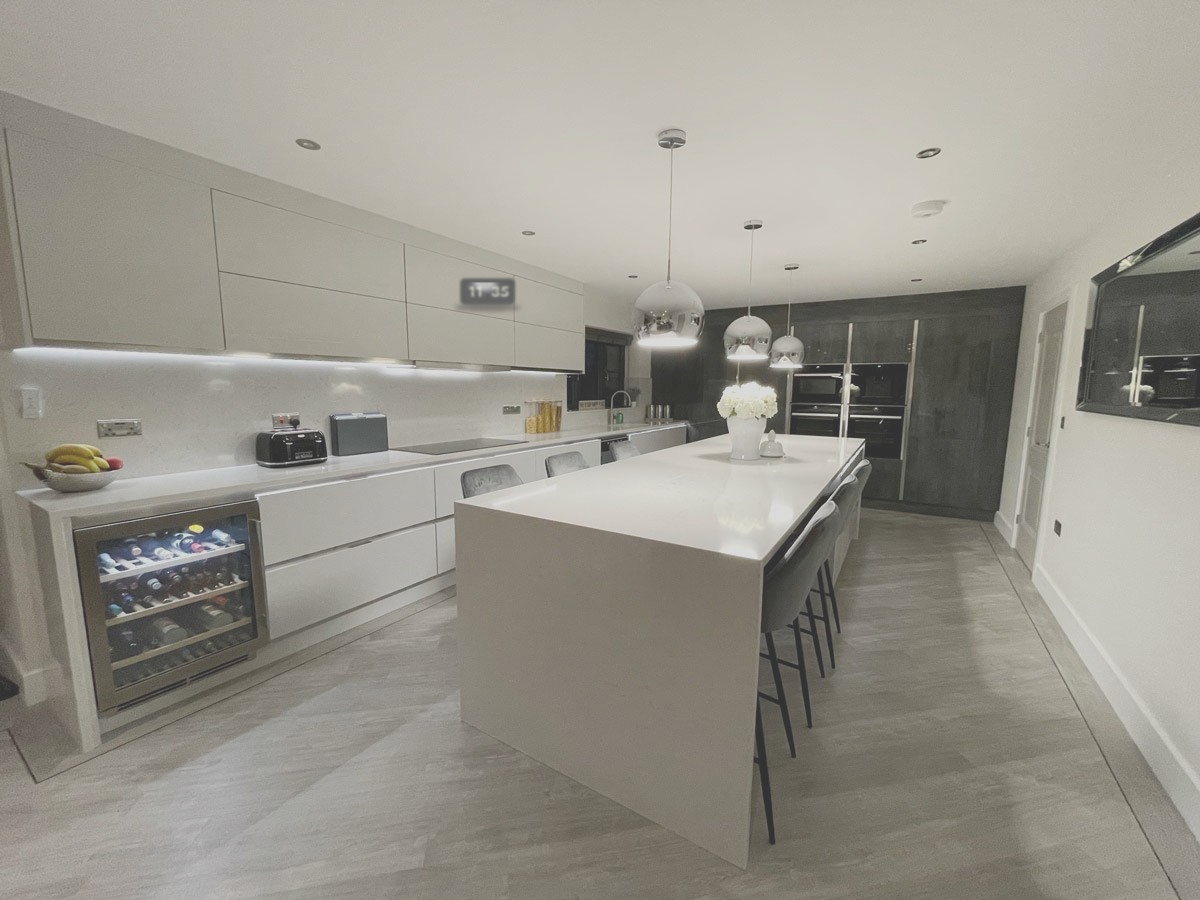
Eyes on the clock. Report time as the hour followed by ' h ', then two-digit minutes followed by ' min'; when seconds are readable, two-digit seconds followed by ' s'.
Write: 11 h 35 min
